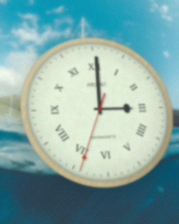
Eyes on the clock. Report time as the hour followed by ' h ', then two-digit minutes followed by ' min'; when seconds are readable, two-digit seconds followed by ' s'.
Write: 3 h 00 min 34 s
